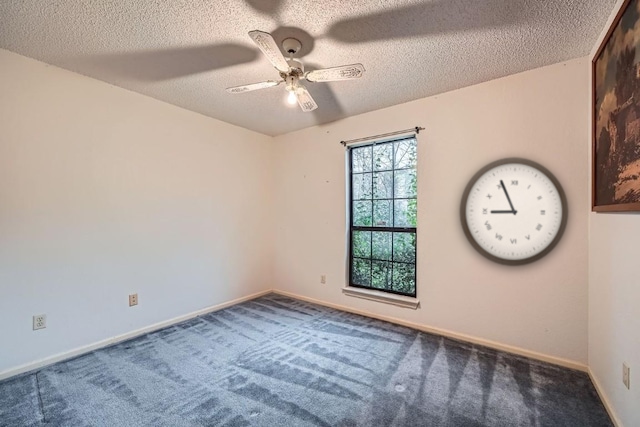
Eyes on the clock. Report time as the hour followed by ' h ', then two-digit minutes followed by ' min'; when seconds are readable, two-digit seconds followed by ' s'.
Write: 8 h 56 min
